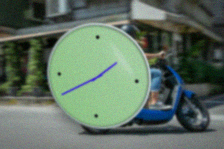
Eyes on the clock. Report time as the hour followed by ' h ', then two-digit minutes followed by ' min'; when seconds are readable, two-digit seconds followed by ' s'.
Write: 1 h 40 min
